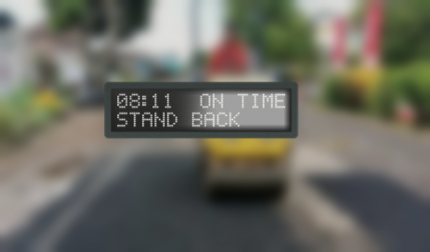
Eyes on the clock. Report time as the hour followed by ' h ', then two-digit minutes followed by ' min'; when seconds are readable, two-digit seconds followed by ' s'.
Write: 8 h 11 min
